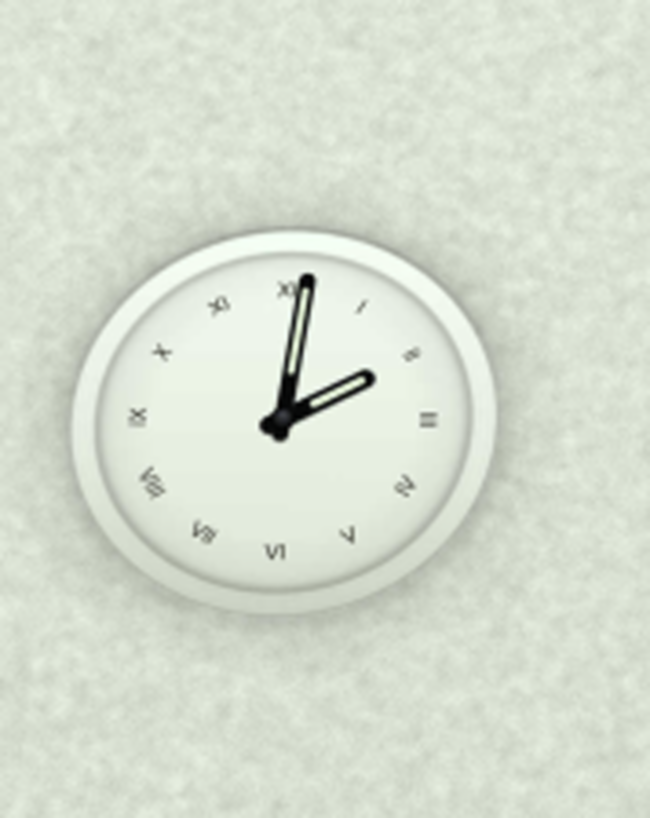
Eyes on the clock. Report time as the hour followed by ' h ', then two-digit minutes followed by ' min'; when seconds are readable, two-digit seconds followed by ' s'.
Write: 2 h 01 min
